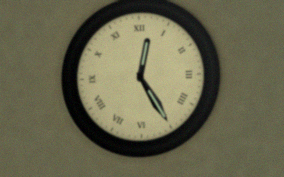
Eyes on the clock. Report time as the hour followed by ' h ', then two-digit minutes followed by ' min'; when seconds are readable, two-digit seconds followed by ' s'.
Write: 12 h 25 min
